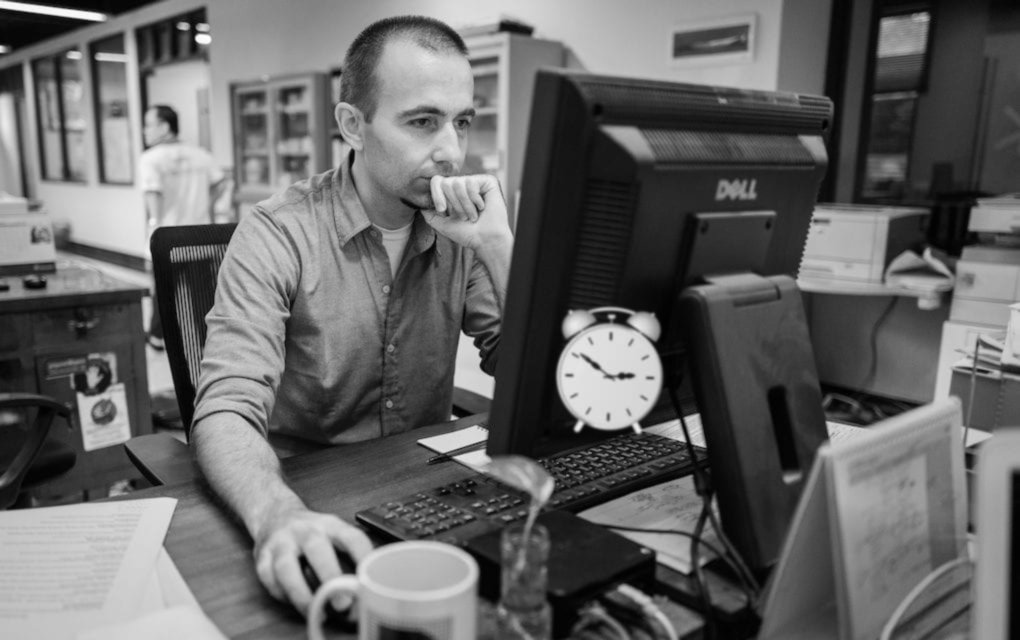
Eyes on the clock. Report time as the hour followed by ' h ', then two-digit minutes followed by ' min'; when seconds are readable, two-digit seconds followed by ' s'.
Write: 2 h 51 min
